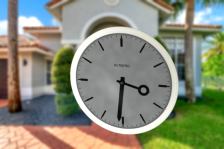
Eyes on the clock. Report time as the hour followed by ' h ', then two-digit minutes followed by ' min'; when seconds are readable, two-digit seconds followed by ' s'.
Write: 3 h 31 min
